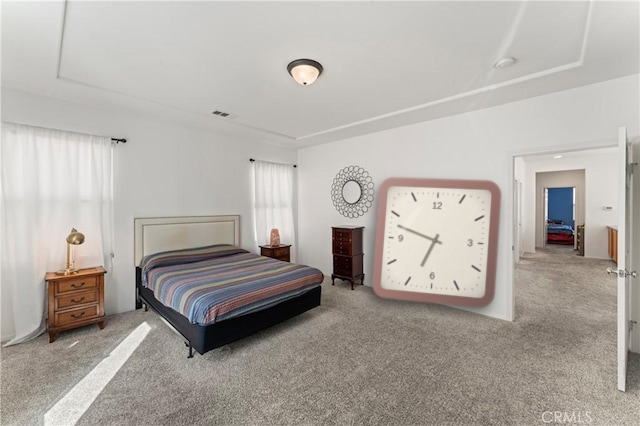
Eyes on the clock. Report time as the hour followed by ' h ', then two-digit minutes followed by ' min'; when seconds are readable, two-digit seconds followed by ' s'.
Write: 6 h 48 min
